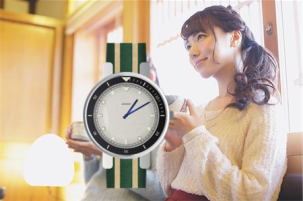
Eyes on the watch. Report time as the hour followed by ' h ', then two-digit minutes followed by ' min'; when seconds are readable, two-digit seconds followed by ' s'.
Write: 1 h 10 min
